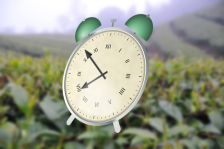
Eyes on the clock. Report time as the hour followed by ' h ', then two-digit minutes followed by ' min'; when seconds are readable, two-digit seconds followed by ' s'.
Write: 7 h 52 min
